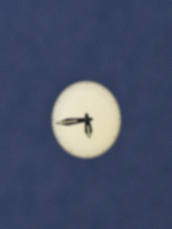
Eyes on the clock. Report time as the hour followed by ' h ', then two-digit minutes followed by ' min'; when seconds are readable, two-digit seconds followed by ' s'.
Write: 5 h 44 min
